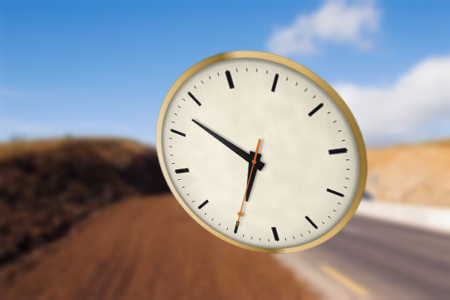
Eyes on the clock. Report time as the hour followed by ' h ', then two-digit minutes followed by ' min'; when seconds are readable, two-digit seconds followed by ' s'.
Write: 6 h 52 min 35 s
